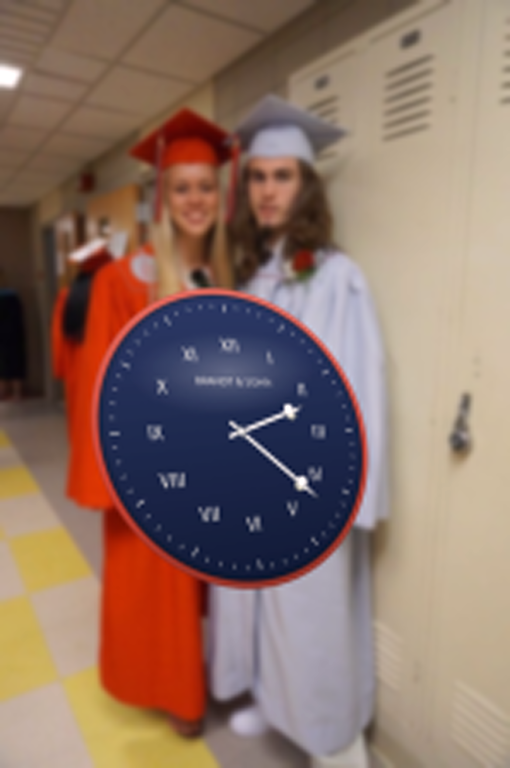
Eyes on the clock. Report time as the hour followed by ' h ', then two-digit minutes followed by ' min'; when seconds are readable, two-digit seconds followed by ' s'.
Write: 2 h 22 min
